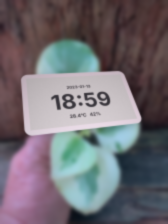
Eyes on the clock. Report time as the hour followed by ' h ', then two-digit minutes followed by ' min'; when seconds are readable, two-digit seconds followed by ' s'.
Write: 18 h 59 min
